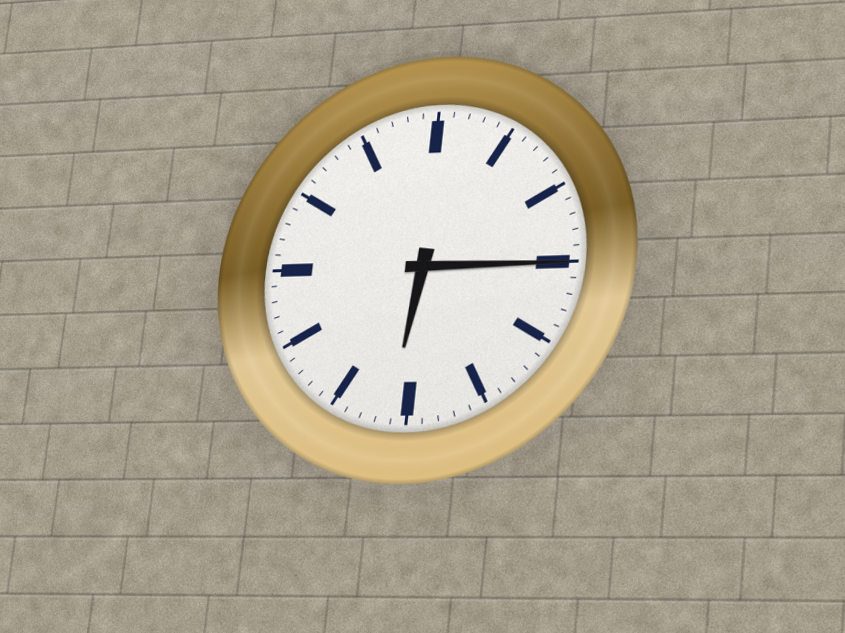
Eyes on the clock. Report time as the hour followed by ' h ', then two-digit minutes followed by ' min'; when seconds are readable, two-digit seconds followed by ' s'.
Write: 6 h 15 min
